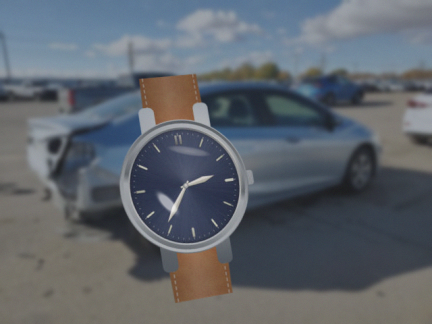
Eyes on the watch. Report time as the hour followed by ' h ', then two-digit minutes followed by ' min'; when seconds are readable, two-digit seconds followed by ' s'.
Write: 2 h 36 min
